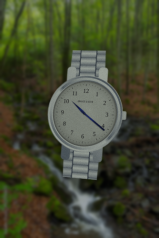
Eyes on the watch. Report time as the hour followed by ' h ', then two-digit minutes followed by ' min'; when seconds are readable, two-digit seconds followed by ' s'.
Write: 10 h 21 min
